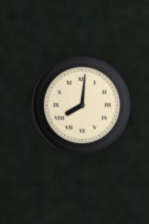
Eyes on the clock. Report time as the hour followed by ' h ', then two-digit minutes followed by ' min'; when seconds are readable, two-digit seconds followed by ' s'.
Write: 8 h 01 min
